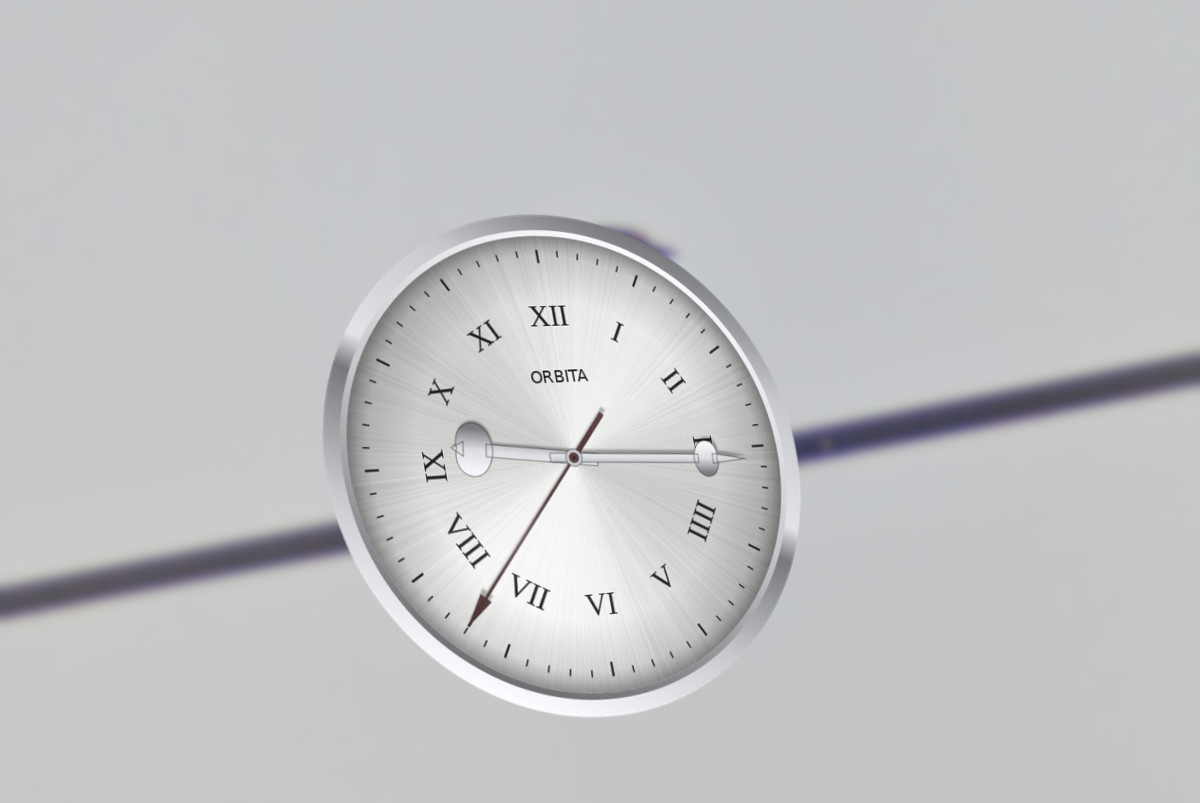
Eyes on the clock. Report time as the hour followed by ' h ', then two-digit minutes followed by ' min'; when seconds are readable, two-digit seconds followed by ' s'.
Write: 9 h 15 min 37 s
